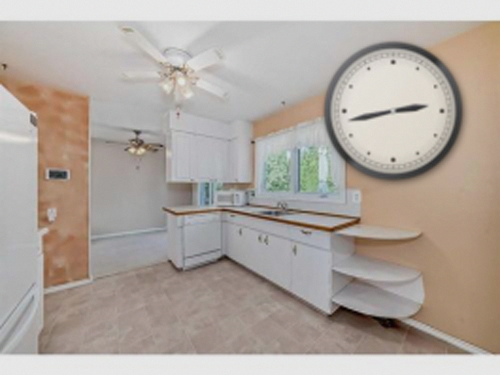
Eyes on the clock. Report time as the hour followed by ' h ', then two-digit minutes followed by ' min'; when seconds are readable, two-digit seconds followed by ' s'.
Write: 2 h 43 min
